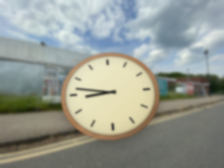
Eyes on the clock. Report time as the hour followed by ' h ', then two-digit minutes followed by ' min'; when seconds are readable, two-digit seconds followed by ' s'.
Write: 8 h 47 min
